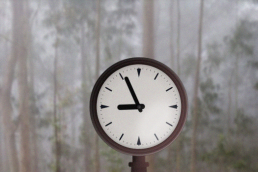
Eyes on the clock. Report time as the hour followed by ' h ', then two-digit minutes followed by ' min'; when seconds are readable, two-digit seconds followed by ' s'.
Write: 8 h 56 min
